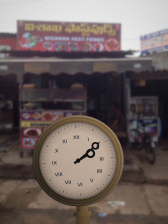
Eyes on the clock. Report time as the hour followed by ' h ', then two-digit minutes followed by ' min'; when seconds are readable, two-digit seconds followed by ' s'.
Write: 2 h 09 min
